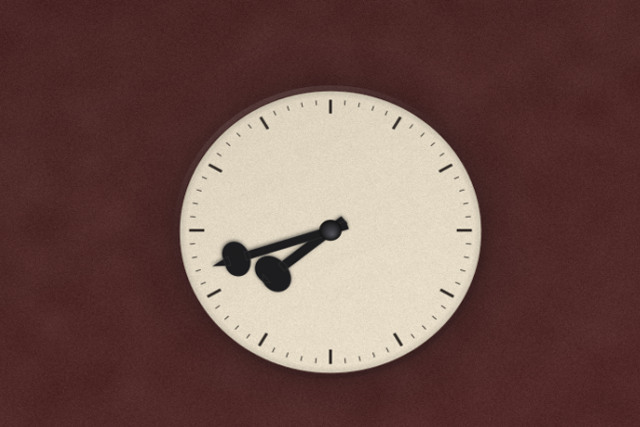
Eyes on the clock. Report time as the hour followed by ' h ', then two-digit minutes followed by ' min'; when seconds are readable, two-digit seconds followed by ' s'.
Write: 7 h 42 min
